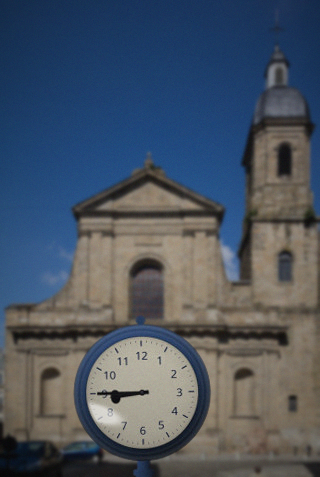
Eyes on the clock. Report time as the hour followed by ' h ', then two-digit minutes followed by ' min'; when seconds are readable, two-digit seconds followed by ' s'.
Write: 8 h 45 min
